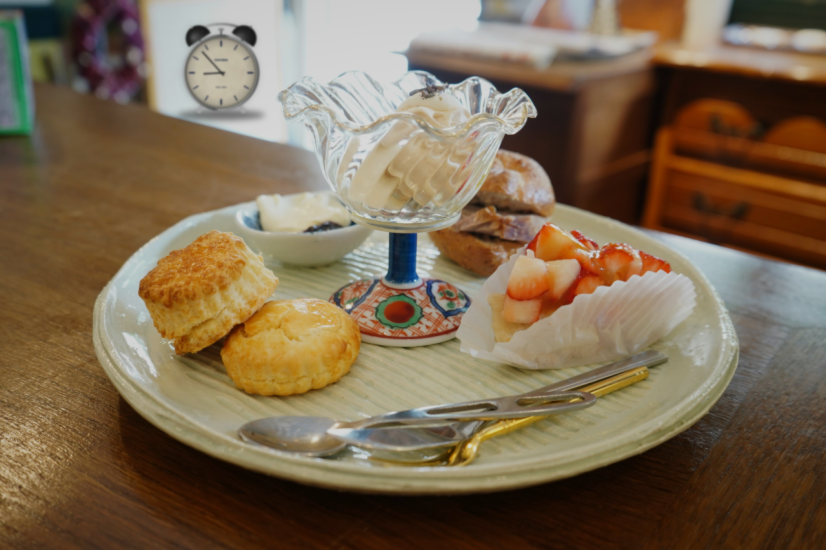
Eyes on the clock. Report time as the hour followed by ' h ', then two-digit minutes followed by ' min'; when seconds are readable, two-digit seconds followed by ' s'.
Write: 8 h 53 min
